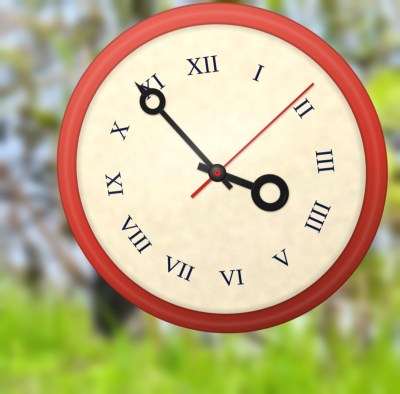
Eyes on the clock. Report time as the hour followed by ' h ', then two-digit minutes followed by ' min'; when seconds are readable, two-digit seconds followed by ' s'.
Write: 3 h 54 min 09 s
